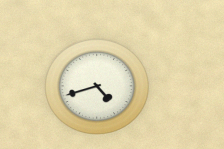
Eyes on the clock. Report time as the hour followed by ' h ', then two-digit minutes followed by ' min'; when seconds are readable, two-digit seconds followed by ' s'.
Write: 4 h 42 min
